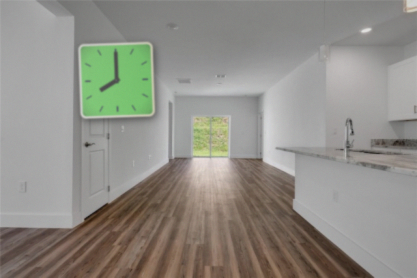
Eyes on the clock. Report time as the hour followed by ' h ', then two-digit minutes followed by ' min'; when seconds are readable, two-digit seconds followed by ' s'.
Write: 8 h 00 min
